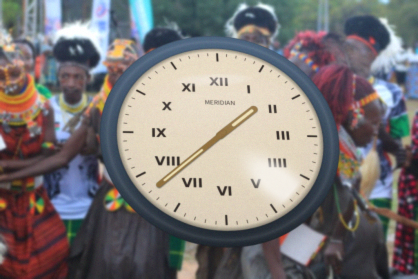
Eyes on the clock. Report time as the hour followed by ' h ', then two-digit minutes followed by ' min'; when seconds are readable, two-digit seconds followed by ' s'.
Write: 1 h 38 min
